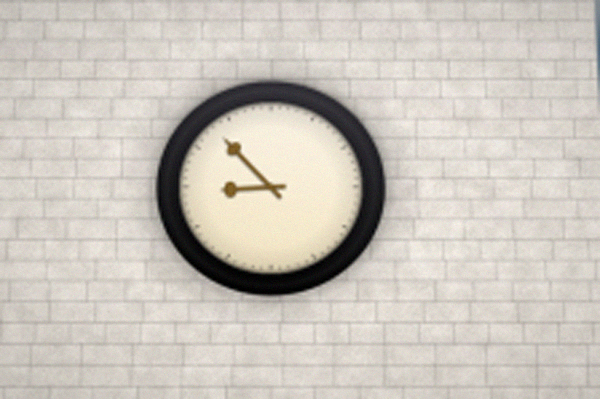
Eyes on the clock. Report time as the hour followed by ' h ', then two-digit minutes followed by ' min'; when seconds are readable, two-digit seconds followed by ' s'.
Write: 8 h 53 min
